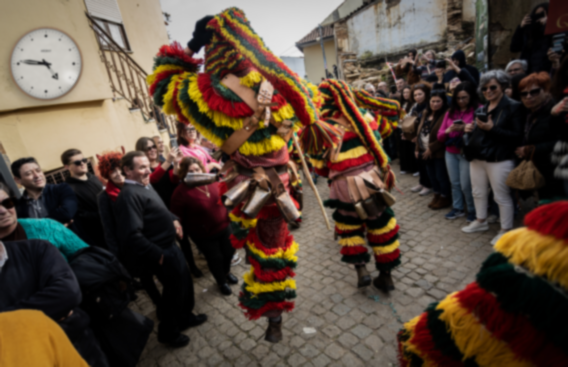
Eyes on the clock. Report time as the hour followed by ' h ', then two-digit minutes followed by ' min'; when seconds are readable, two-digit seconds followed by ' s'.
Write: 4 h 46 min
